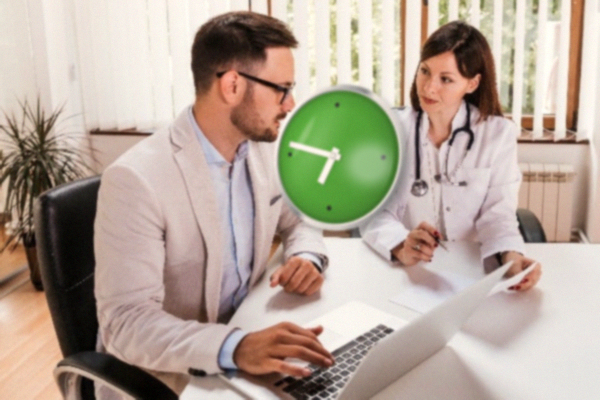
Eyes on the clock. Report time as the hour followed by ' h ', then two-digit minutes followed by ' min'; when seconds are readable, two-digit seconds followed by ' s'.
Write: 6 h 47 min
